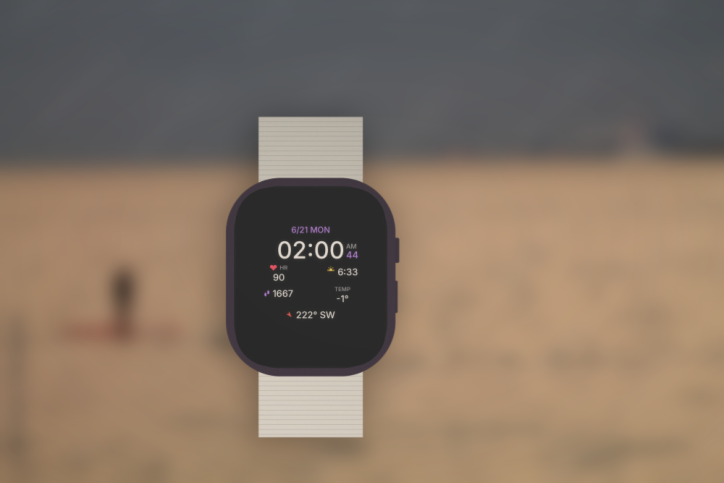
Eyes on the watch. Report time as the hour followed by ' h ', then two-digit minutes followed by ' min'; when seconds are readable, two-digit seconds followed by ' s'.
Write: 2 h 00 min 44 s
